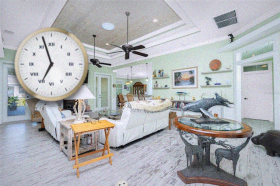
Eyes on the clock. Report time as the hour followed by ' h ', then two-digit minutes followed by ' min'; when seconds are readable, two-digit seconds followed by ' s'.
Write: 6 h 57 min
